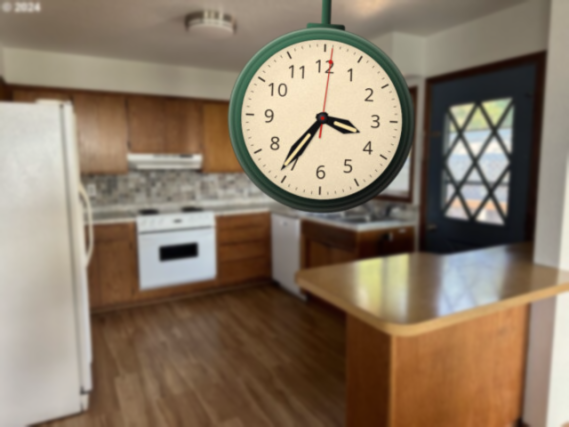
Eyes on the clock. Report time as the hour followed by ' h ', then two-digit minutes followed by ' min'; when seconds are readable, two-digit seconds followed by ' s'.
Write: 3 h 36 min 01 s
